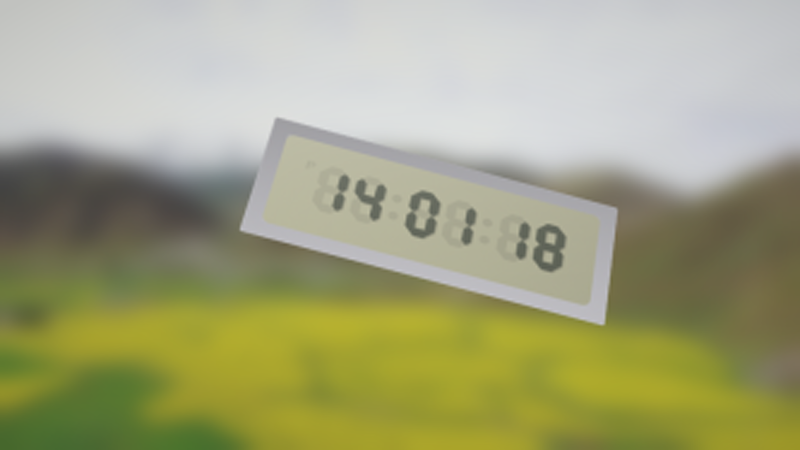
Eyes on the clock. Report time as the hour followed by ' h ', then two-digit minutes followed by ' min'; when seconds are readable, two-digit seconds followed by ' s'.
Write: 14 h 01 min 18 s
